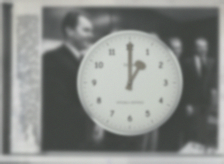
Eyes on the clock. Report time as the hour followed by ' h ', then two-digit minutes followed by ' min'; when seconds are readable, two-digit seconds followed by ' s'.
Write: 1 h 00 min
